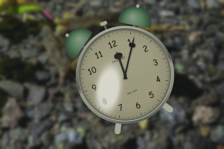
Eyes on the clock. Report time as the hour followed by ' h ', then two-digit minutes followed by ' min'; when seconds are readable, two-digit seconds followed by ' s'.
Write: 12 h 06 min
